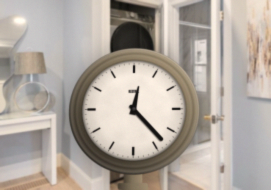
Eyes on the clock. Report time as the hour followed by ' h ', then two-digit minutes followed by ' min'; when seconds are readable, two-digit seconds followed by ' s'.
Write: 12 h 23 min
